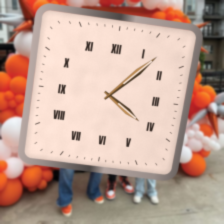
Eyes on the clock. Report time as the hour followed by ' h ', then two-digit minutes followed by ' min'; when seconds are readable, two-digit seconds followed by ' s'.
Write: 4 h 07 min
